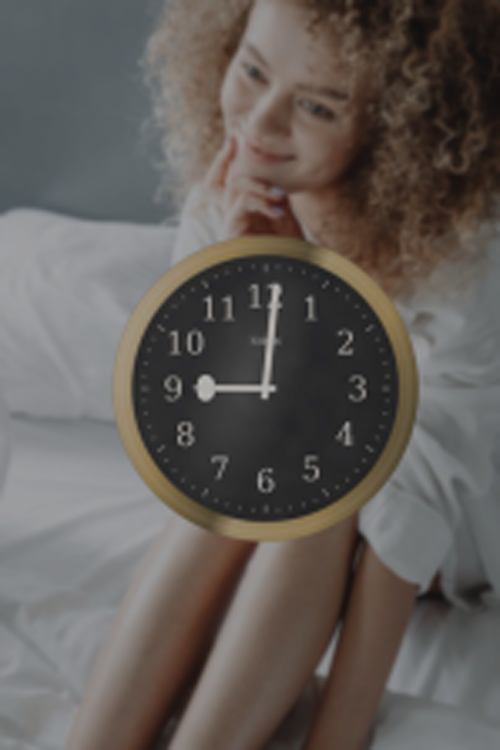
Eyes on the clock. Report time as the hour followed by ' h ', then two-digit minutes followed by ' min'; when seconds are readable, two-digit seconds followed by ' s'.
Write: 9 h 01 min
